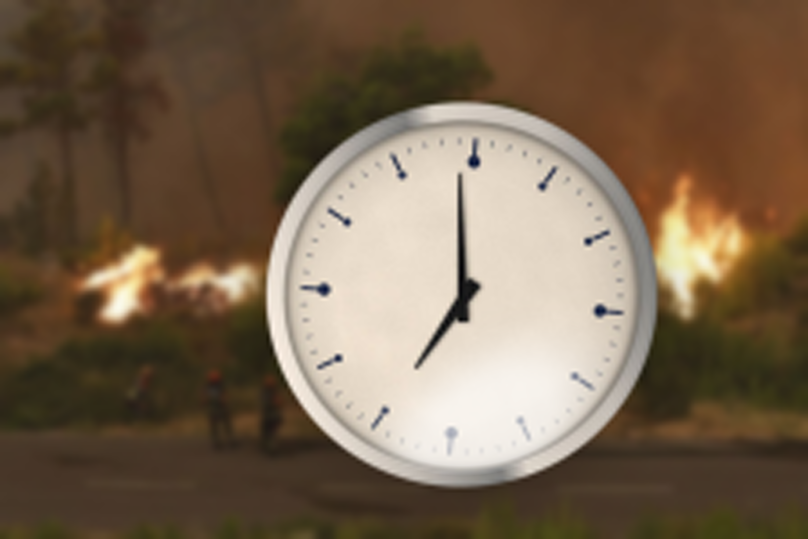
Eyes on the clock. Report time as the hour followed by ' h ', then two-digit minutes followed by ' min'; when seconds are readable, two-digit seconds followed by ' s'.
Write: 6 h 59 min
